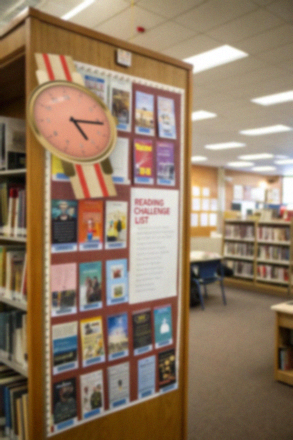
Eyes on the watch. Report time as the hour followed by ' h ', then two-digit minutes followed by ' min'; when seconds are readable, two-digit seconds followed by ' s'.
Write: 5 h 16 min
